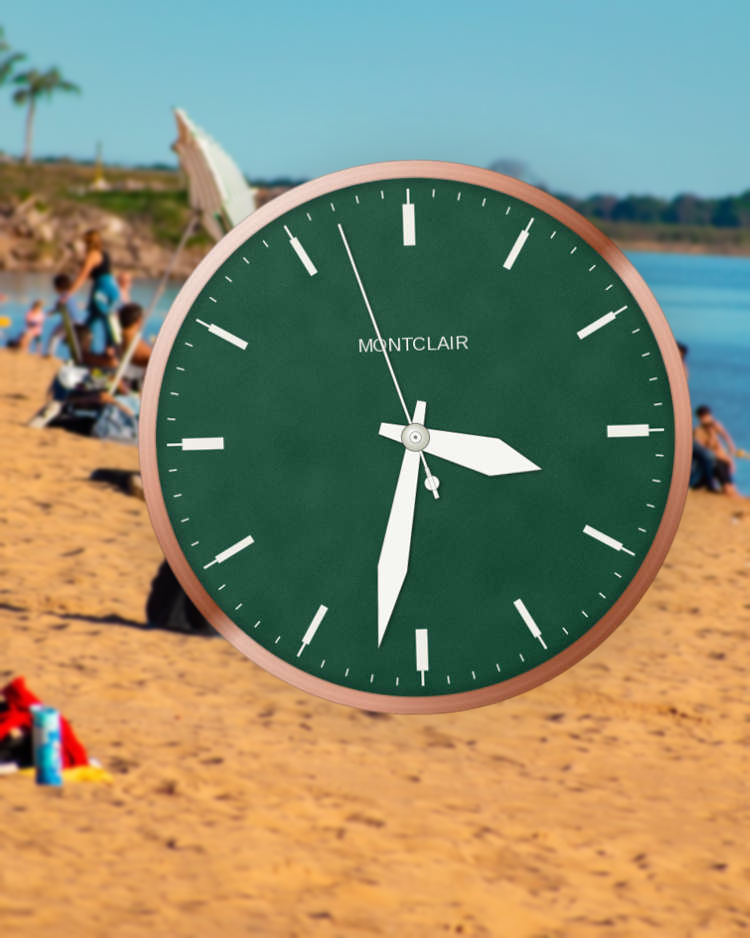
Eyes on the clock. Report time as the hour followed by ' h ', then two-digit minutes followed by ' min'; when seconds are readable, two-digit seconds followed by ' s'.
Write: 3 h 31 min 57 s
